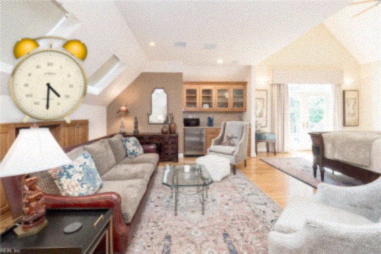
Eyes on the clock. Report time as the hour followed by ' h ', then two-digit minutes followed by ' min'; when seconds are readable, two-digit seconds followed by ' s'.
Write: 4 h 30 min
